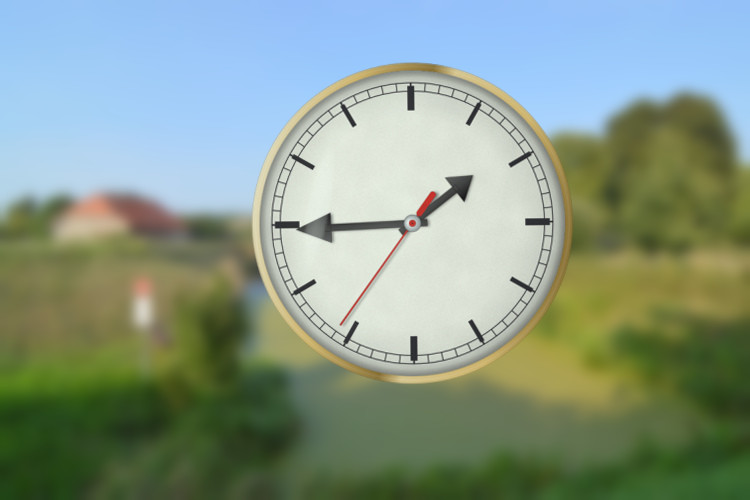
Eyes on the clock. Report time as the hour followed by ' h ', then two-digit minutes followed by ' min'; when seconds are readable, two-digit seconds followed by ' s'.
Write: 1 h 44 min 36 s
